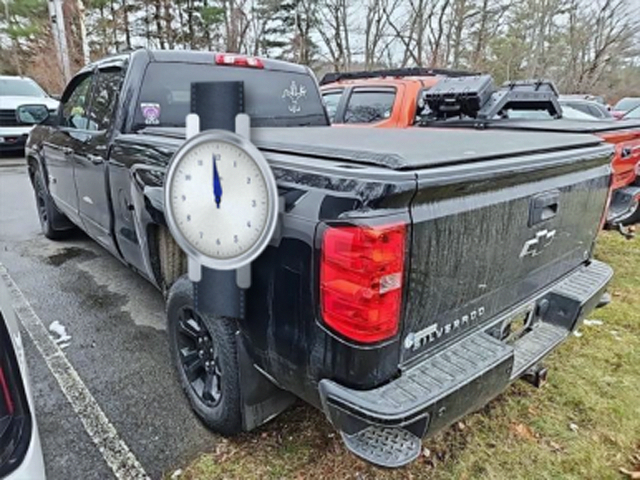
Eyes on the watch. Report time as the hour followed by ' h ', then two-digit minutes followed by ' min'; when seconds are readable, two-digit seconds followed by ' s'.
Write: 11 h 59 min
